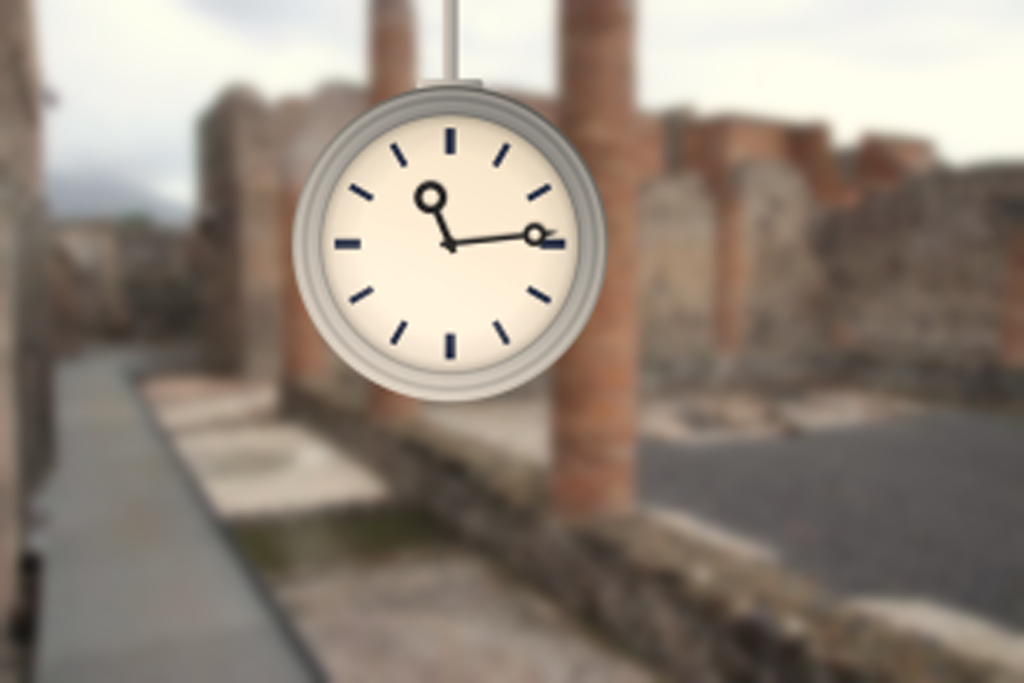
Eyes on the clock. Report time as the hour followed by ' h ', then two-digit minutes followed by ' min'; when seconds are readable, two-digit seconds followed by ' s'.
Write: 11 h 14 min
